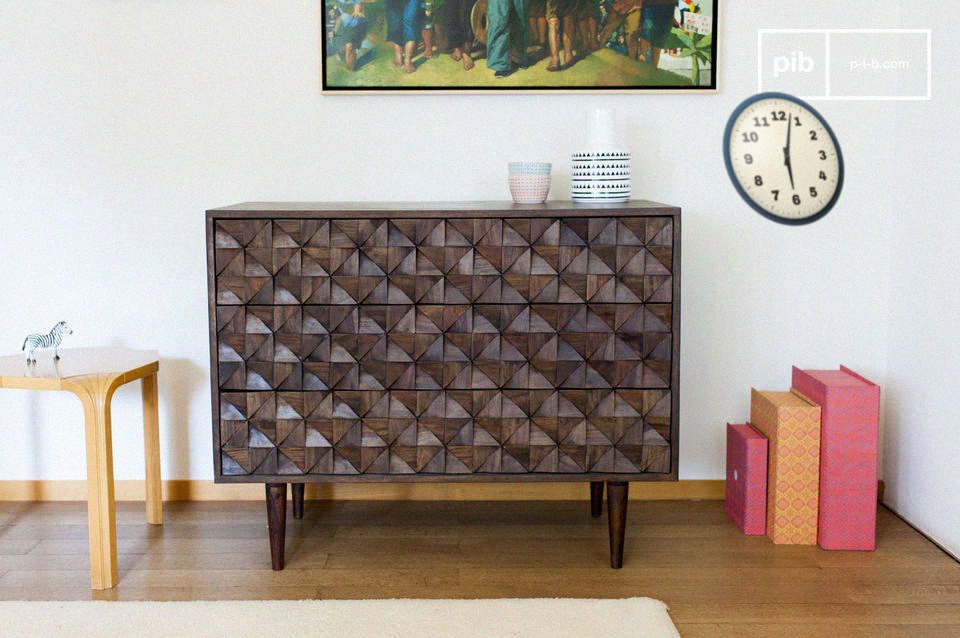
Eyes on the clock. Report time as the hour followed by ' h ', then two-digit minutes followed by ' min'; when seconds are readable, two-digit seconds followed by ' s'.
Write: 6 h 03 min
